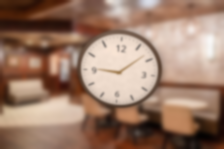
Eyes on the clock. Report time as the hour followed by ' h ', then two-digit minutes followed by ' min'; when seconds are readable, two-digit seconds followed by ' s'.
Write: 9 h 08 min
